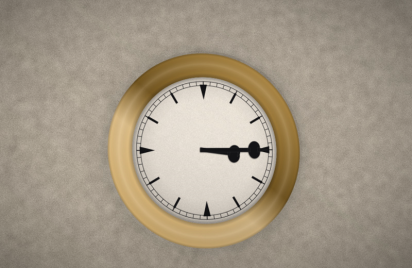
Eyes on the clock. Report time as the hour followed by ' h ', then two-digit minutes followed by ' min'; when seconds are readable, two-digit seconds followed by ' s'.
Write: 3 h 15 min
